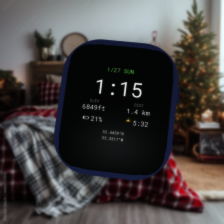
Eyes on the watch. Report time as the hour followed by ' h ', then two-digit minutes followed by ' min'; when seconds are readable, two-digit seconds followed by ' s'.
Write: 1 h 15 min
